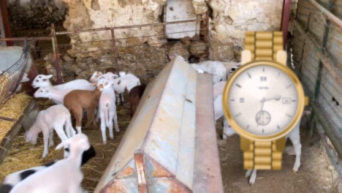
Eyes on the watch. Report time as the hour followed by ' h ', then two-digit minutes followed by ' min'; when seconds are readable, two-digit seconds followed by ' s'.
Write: 2 h 32 min
